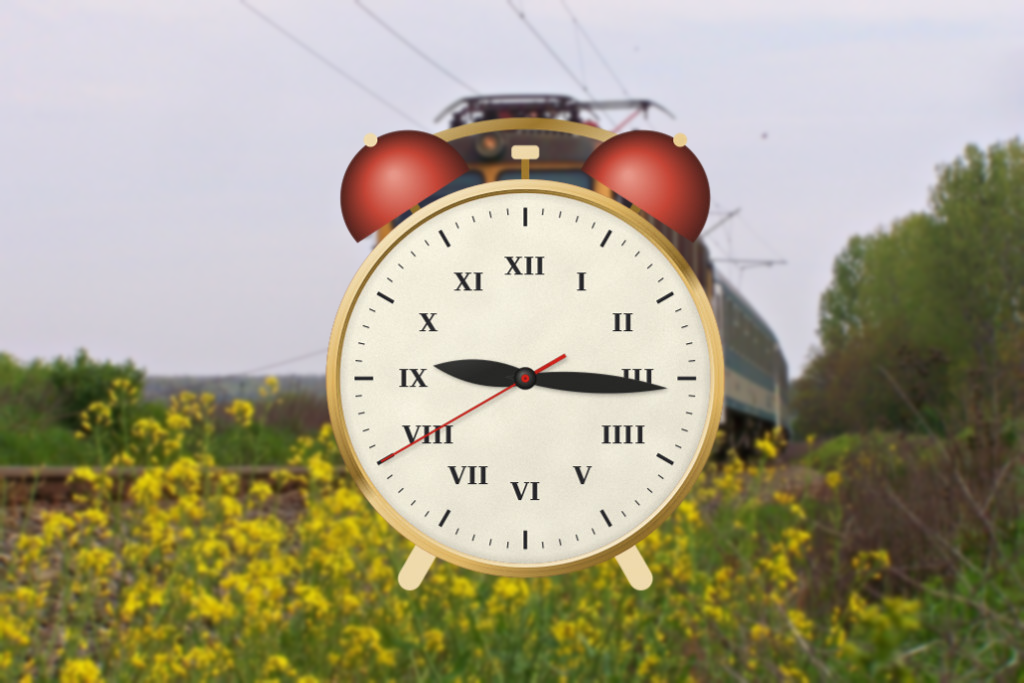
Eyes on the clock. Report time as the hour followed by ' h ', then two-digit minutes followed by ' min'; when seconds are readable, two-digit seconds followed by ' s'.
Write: 9 h 15 min 40 s
